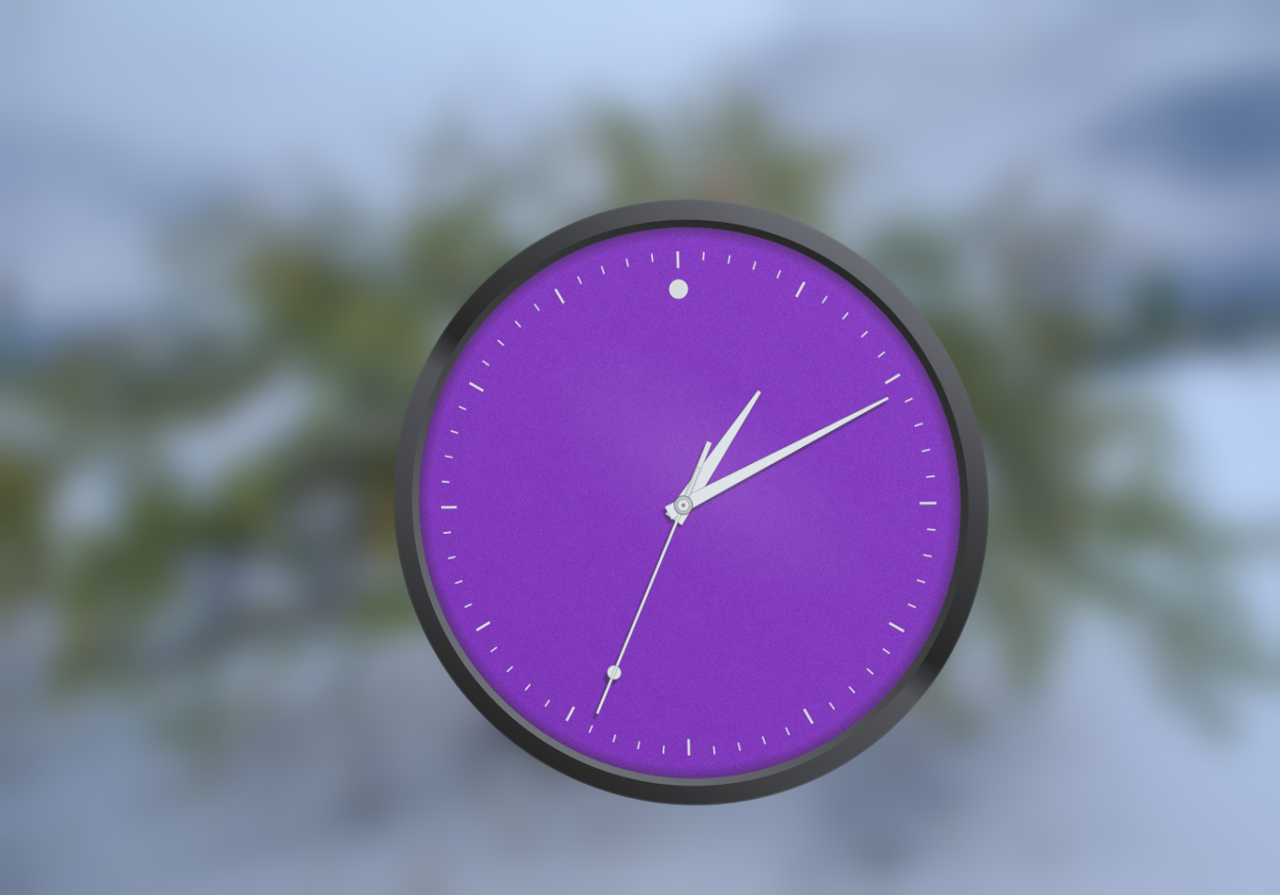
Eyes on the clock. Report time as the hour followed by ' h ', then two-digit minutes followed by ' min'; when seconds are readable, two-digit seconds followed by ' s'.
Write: 1 h 10 min 34 s
